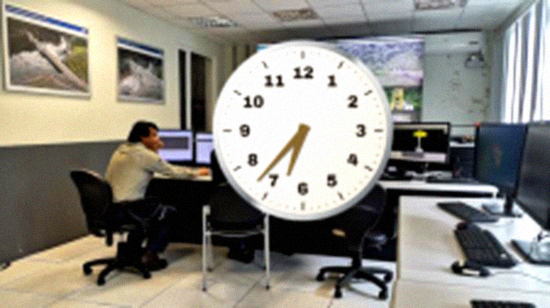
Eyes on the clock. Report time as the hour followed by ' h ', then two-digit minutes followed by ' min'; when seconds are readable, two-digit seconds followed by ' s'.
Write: 6 h 37 min
